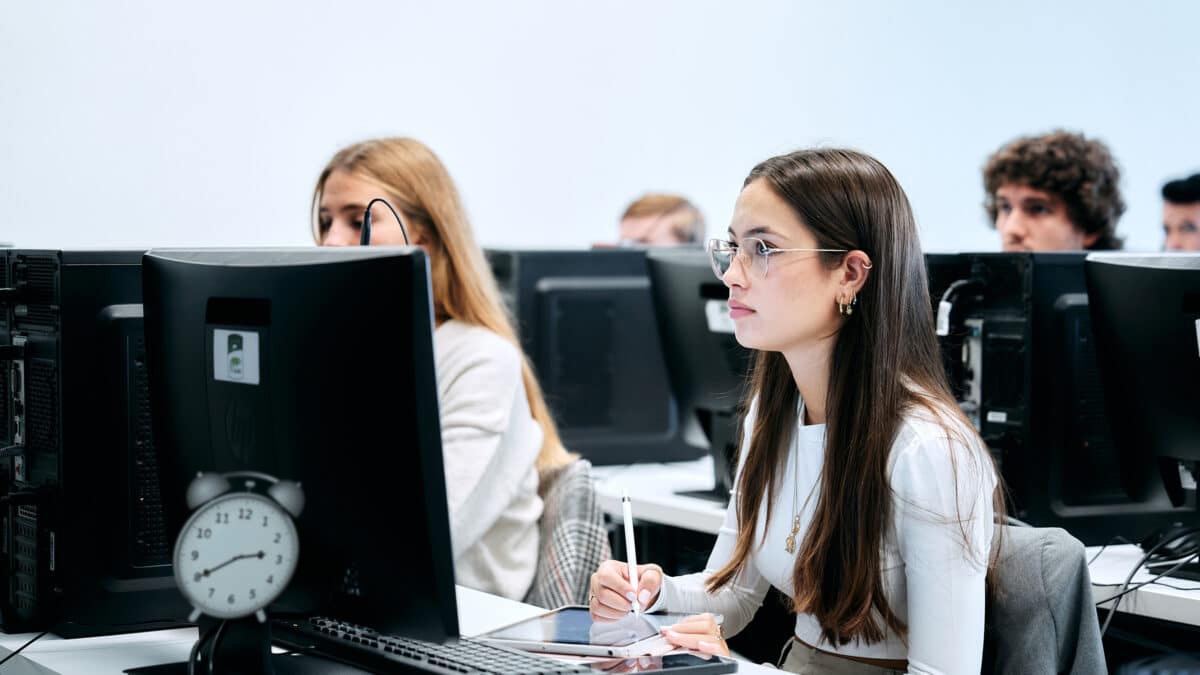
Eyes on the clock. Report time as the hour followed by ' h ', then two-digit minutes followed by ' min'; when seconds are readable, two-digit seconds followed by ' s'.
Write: 2 h 40 min
